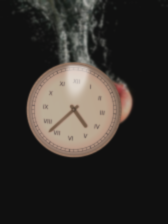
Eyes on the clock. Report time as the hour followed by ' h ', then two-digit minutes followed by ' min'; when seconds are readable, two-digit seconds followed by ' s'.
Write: 4 h 37 min
